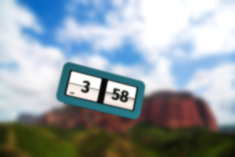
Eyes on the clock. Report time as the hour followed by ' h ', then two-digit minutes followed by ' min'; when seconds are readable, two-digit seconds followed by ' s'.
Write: 3 h 58 min
